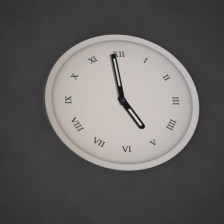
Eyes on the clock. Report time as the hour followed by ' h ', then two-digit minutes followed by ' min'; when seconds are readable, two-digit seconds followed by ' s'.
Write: 4 h 59 min
